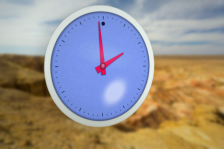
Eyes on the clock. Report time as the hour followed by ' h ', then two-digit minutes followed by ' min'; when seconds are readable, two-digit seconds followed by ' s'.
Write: 1 h 59 min
